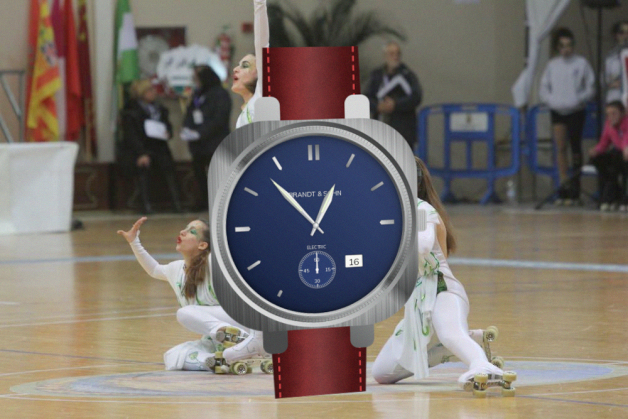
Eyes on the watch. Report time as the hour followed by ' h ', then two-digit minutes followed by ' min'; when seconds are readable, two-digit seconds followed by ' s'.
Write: 12 h 53 min
